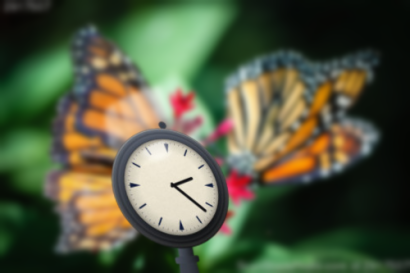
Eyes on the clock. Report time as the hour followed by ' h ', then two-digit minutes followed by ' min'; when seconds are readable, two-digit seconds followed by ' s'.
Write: 2 h 22 min
